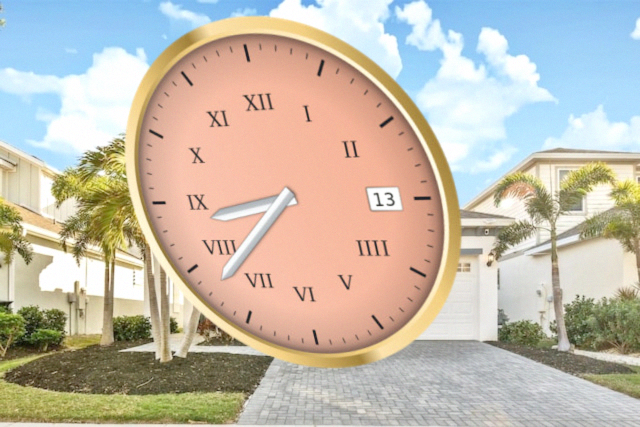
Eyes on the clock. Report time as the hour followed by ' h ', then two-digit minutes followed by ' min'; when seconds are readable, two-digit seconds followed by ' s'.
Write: 8 h 38 min
